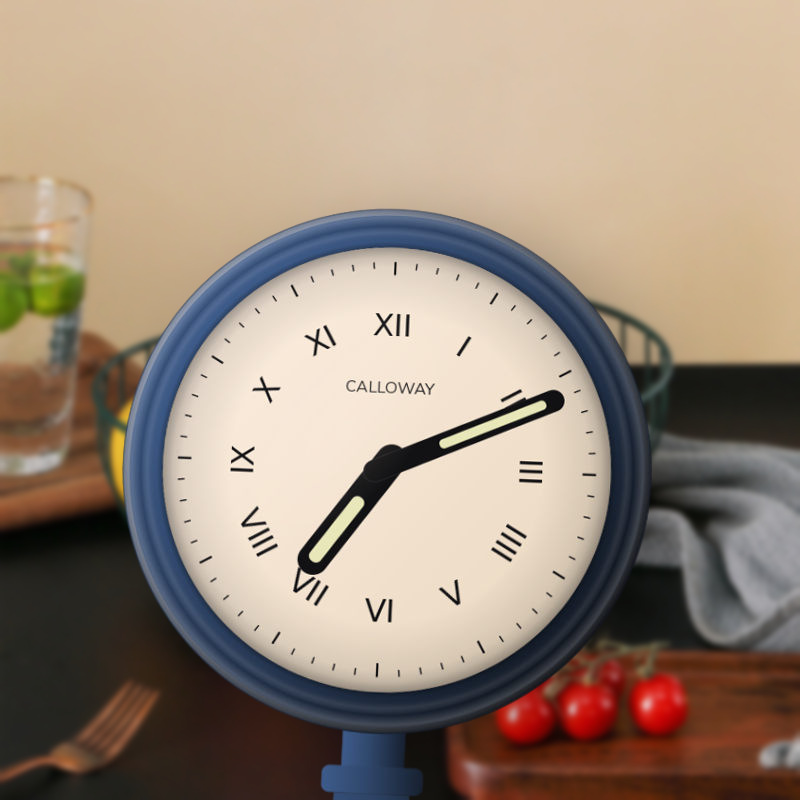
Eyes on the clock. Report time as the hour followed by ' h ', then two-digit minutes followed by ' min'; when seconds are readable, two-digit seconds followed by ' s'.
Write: 7 h 11 min
